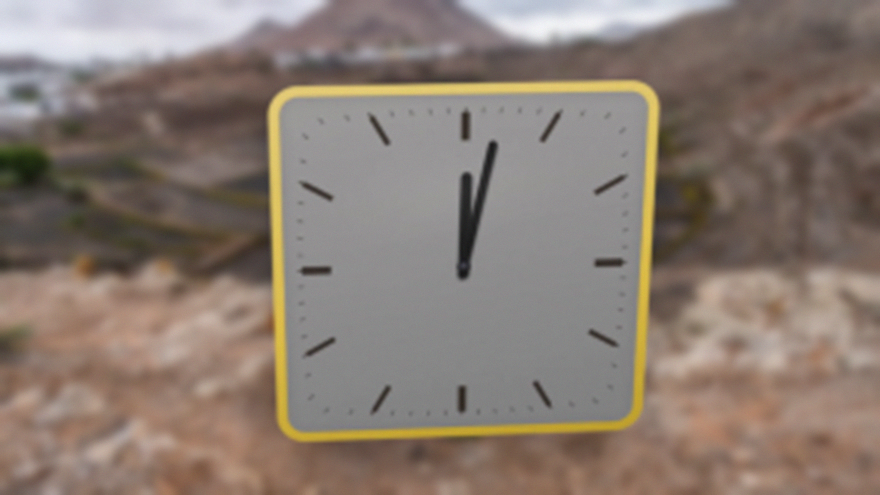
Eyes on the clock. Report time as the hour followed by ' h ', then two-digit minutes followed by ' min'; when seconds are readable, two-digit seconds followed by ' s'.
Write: 12 h 02 min
